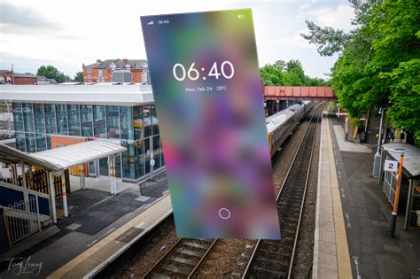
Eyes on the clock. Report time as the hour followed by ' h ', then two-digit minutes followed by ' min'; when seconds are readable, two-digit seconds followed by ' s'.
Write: 6 h 40 min
